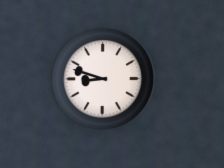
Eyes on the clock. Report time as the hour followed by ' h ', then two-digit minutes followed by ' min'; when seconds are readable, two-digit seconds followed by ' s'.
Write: 8 h 48 min
